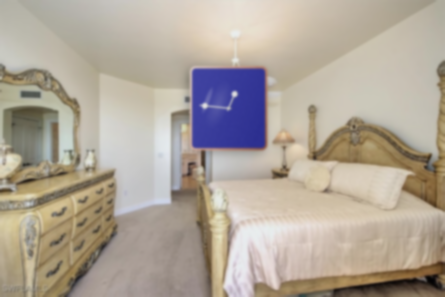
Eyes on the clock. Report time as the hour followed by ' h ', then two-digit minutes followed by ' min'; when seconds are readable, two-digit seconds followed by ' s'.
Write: 12 h 46 min
